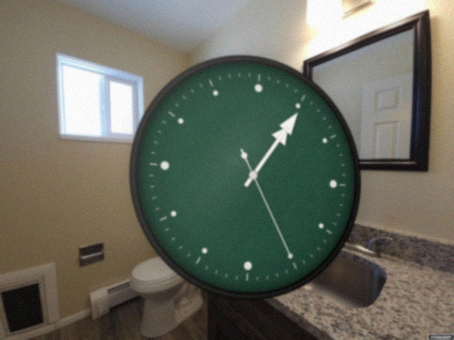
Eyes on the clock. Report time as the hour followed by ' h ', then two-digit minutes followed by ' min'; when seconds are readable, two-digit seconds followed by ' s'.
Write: 1 h 05 min 25 s
